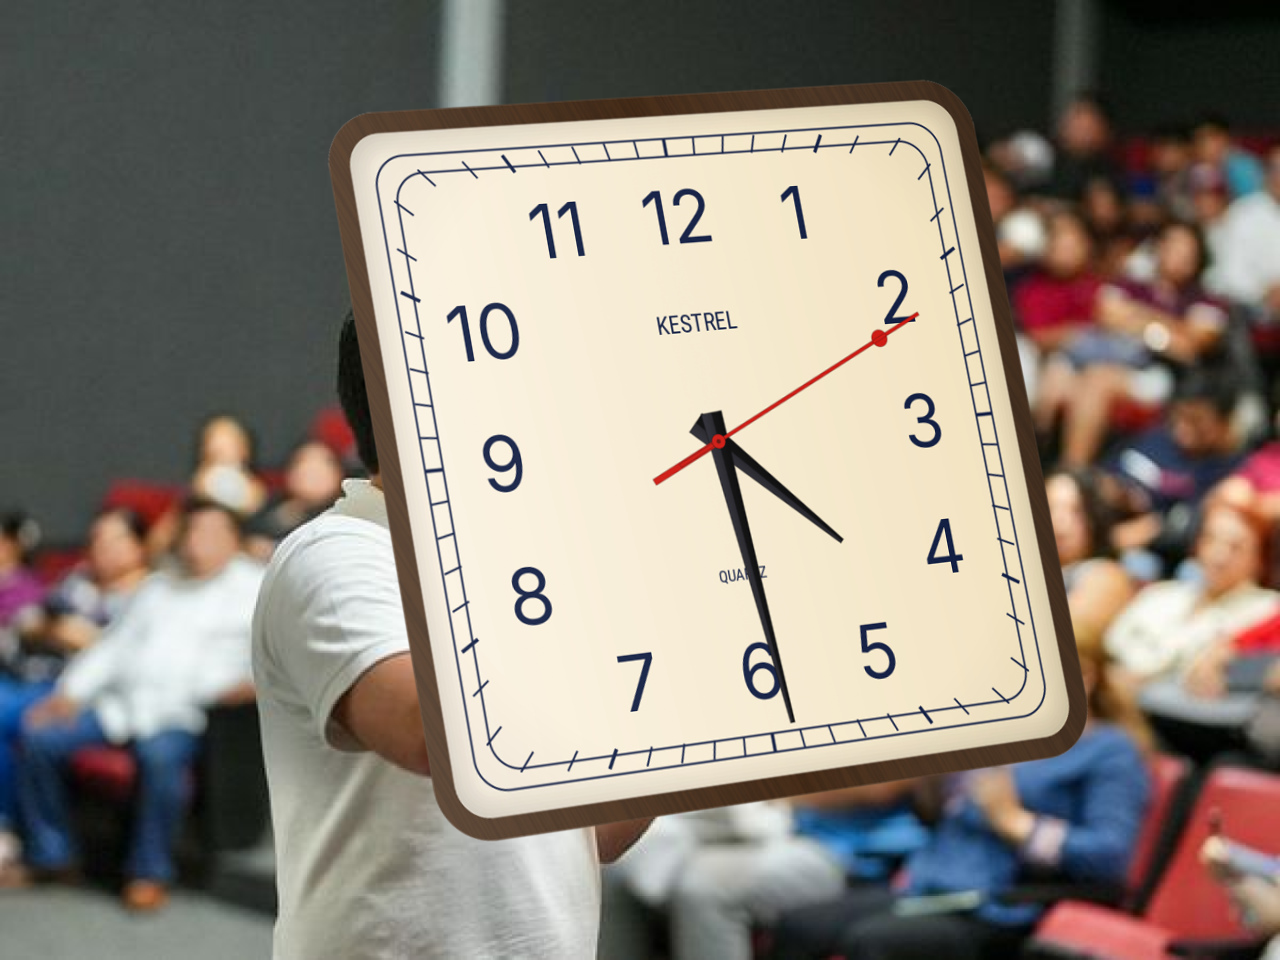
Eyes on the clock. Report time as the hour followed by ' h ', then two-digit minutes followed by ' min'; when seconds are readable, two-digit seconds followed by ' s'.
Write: 4 h 29 min 11 s
